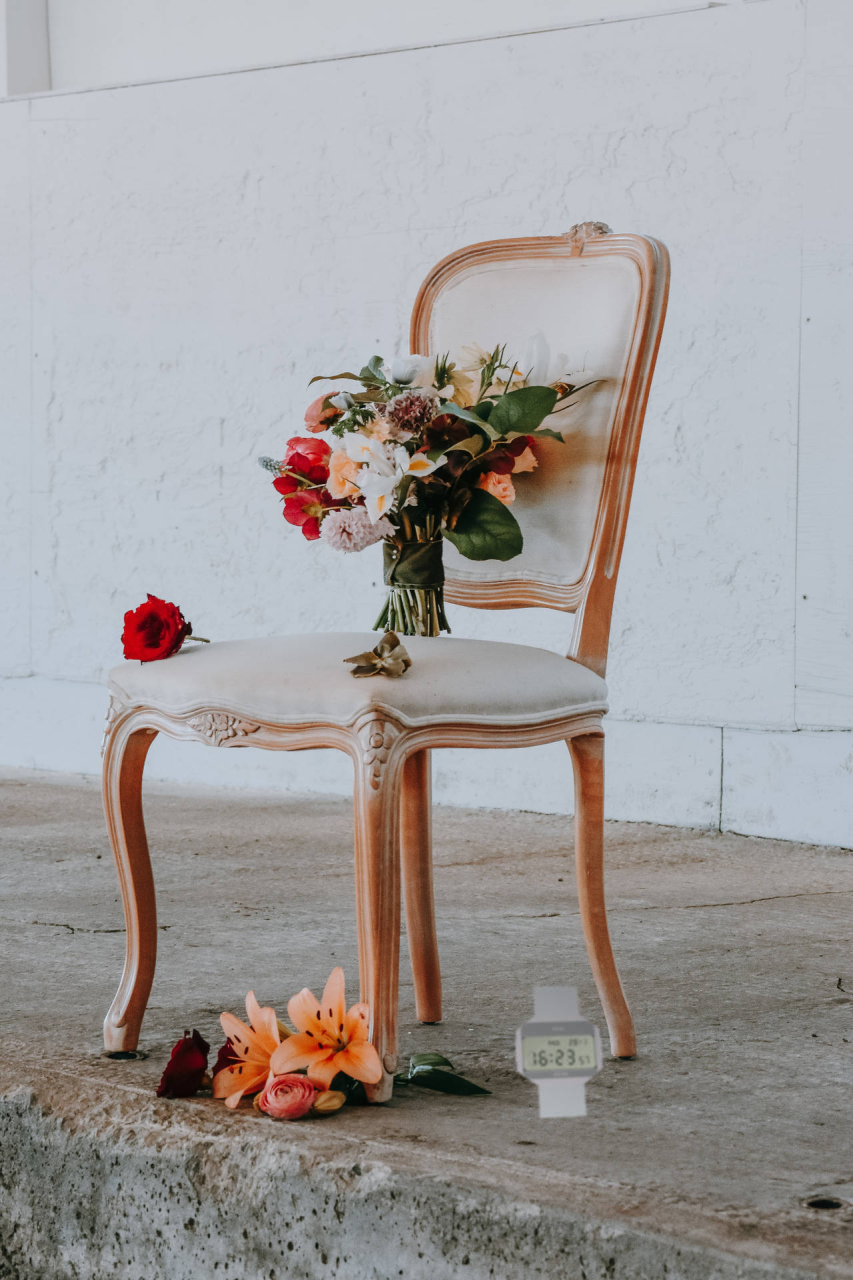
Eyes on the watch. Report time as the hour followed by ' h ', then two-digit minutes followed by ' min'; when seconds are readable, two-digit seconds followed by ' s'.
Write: 16 h 23 min
